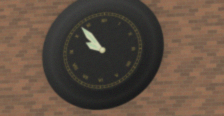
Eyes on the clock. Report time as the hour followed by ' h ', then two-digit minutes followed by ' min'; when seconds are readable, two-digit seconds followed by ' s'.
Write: 9 h 53 min
